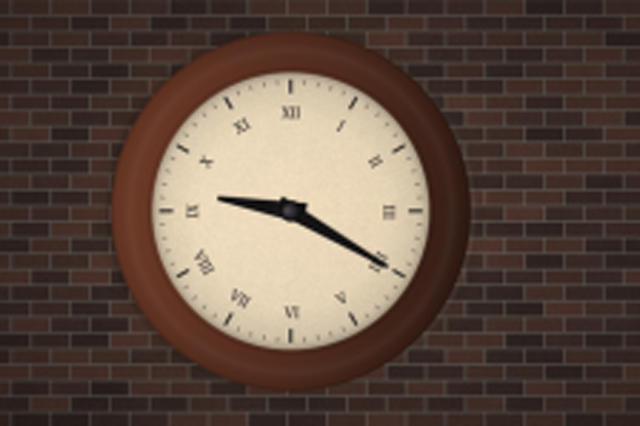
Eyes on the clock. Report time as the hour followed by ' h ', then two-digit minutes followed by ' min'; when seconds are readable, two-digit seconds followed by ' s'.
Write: 9 h 20 min
